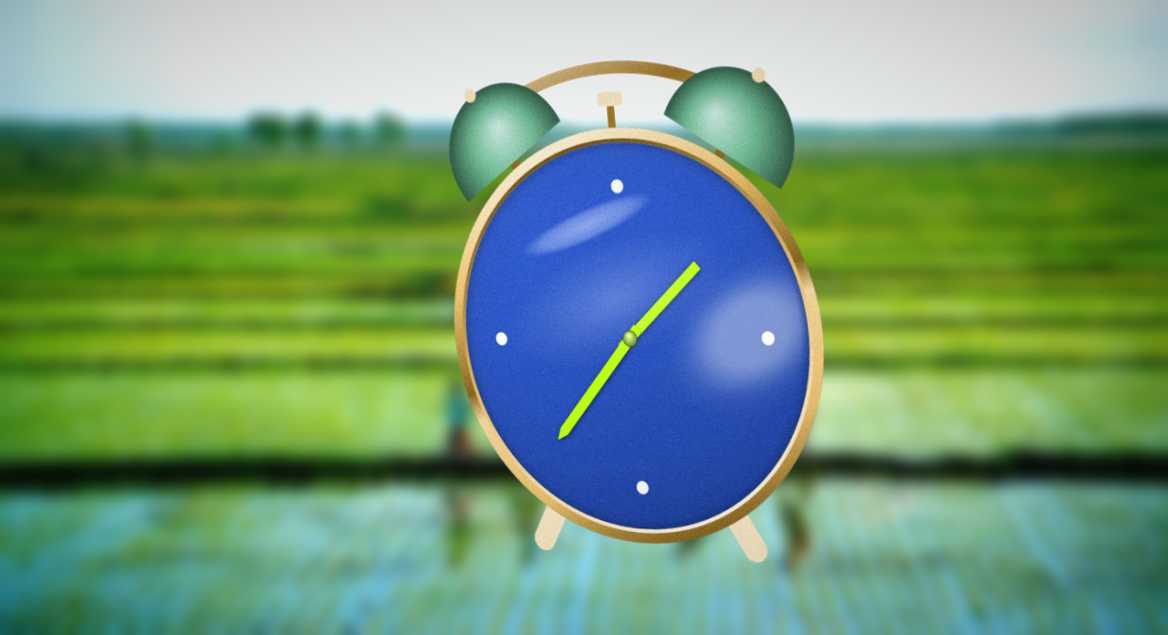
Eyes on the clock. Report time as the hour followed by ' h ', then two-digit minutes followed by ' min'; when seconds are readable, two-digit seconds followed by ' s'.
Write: 1 h 37 min
